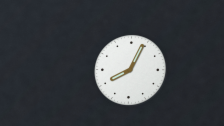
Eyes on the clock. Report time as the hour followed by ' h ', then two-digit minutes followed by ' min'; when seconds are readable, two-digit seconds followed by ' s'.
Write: 8 h 04 min
